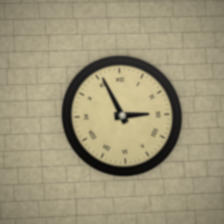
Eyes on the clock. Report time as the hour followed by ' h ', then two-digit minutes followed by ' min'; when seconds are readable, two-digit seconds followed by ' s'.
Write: 2 h 56 min
